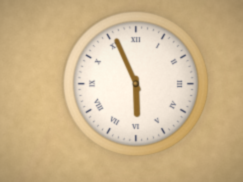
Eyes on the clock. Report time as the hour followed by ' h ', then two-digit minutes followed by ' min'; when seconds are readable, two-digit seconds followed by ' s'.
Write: 5 h 56 min
